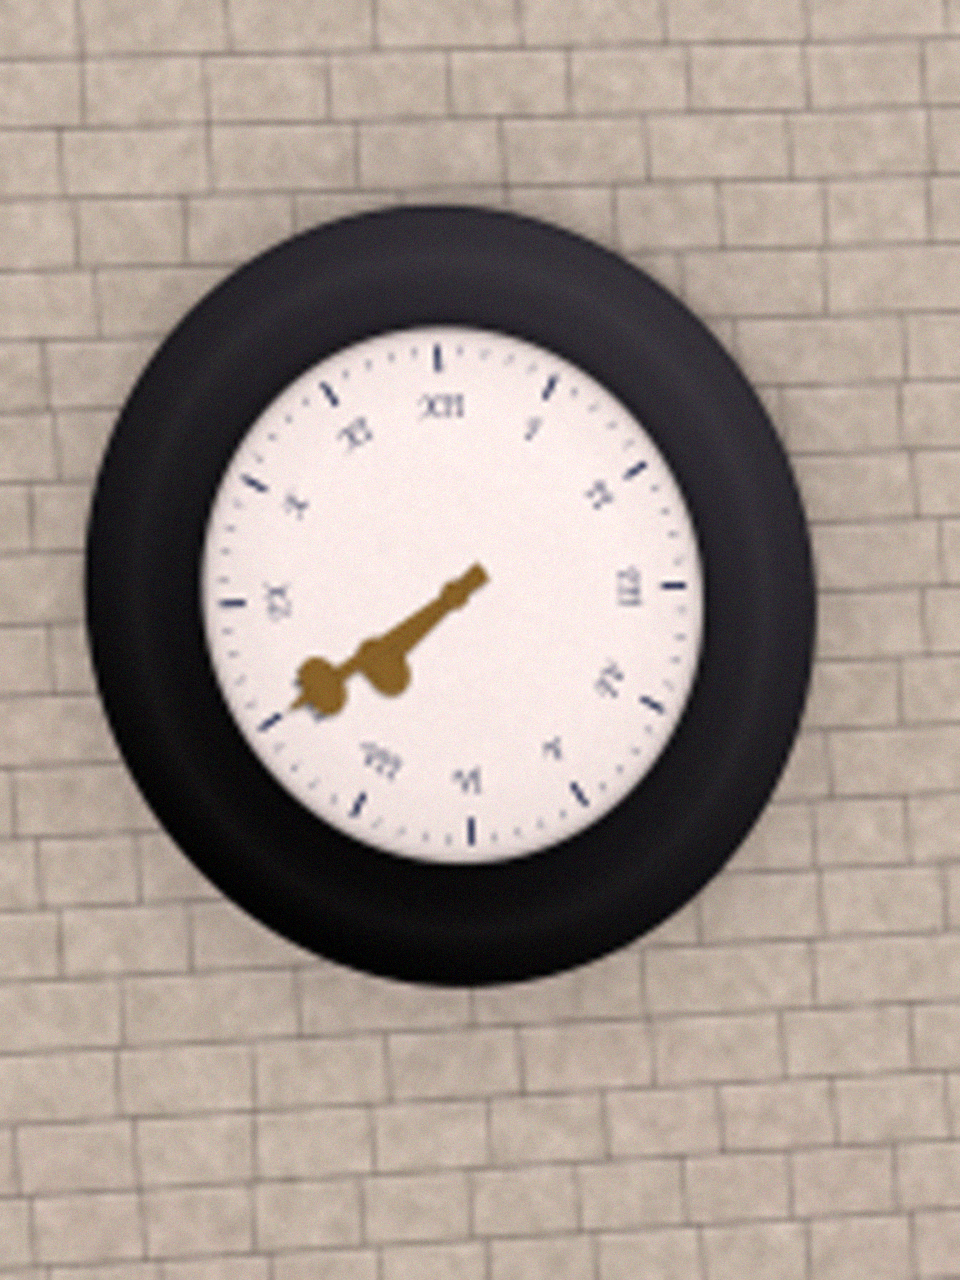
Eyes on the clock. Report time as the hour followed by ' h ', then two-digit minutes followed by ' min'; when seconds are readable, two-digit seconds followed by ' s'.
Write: 7 h 40 min
